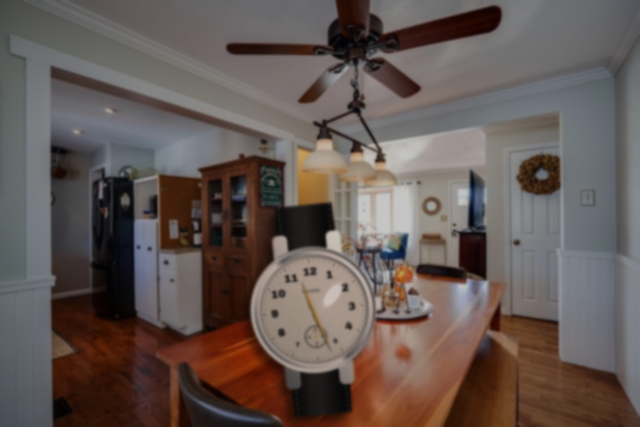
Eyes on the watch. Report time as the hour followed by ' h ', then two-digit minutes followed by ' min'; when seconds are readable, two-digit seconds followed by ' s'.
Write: 11 h 27 min
